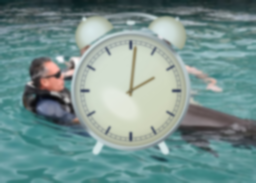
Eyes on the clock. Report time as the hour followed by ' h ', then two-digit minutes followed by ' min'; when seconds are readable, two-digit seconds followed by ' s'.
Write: 2 h 01 min
